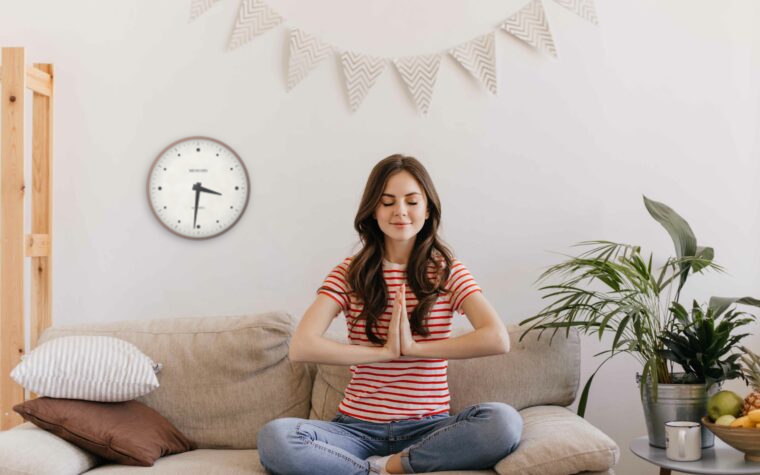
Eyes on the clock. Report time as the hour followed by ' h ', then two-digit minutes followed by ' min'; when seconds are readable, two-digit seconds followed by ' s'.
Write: 3 h 31 min
